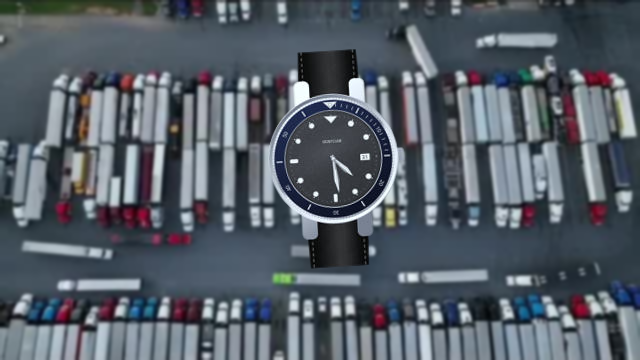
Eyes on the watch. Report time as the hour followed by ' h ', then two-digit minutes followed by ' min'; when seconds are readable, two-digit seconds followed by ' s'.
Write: 4 h 29 min
